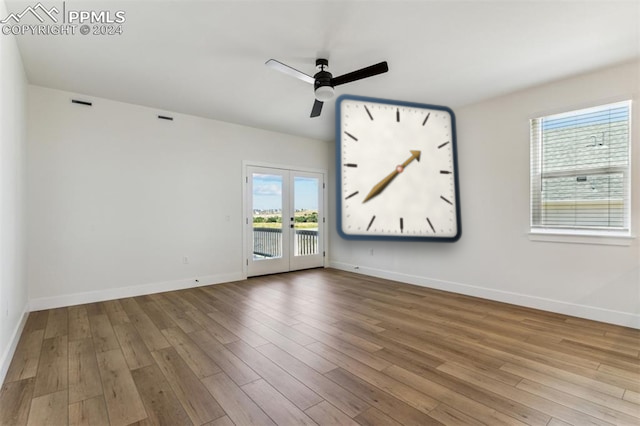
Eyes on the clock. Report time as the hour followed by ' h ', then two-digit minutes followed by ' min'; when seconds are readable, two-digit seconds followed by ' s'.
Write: 1 h 38 min
